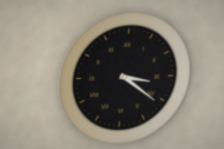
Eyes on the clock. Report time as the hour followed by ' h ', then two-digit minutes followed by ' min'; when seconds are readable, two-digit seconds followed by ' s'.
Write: 3 h 21 min
